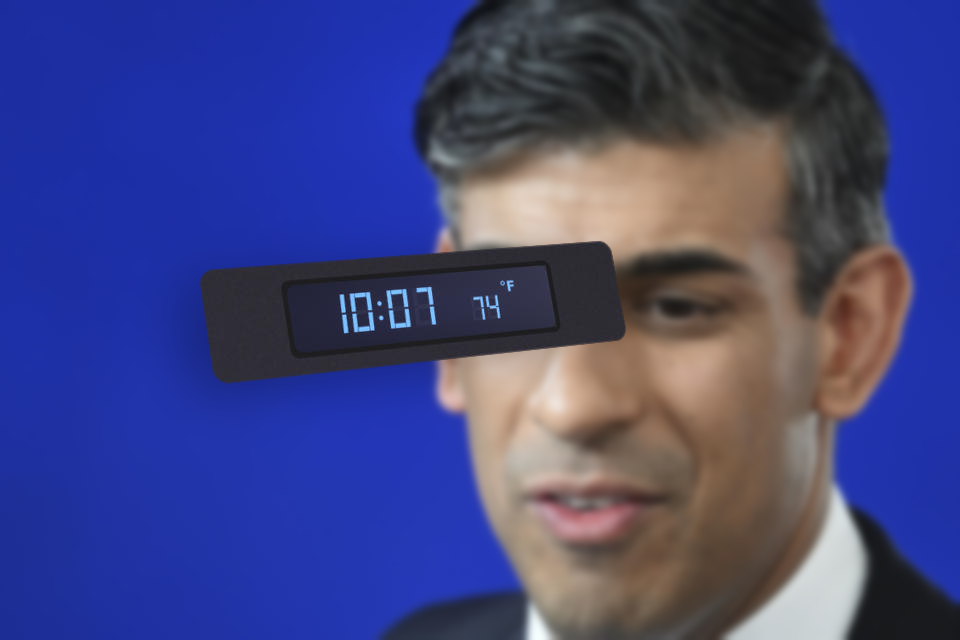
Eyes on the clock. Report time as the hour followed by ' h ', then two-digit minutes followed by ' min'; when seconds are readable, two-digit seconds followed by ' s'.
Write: 10 h 07 min
